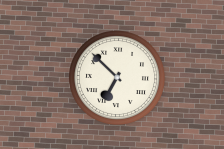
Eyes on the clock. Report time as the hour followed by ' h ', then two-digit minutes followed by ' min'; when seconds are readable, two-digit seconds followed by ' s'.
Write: 6 h 52 min
